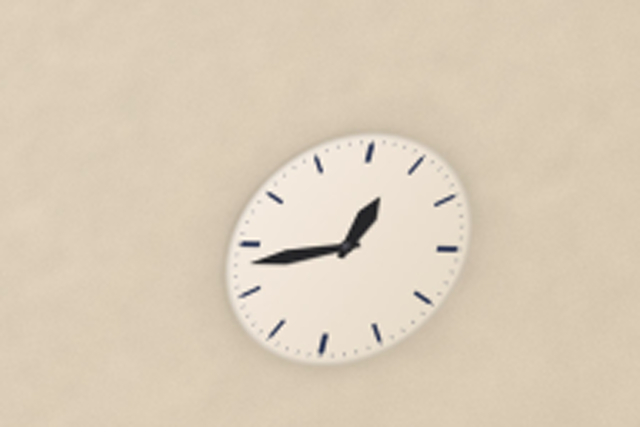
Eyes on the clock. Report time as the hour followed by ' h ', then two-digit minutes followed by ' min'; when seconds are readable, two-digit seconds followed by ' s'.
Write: 12 h 43 min
